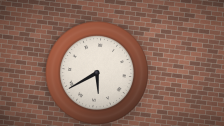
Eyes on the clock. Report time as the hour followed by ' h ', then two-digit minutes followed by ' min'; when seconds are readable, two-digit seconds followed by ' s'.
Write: 5 h 39 min
